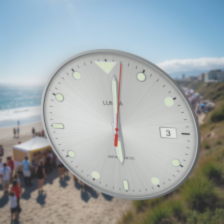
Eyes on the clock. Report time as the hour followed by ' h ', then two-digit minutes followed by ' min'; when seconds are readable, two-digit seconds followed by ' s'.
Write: 6 h 01 min 02 s
